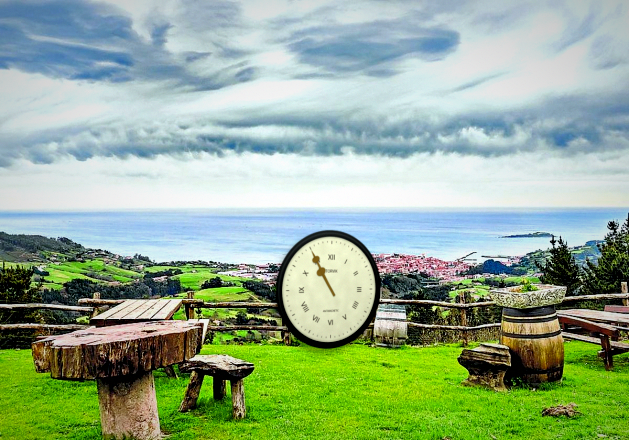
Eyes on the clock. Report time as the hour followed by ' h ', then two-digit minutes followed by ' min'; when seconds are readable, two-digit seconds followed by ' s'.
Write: 10 h 55 min
